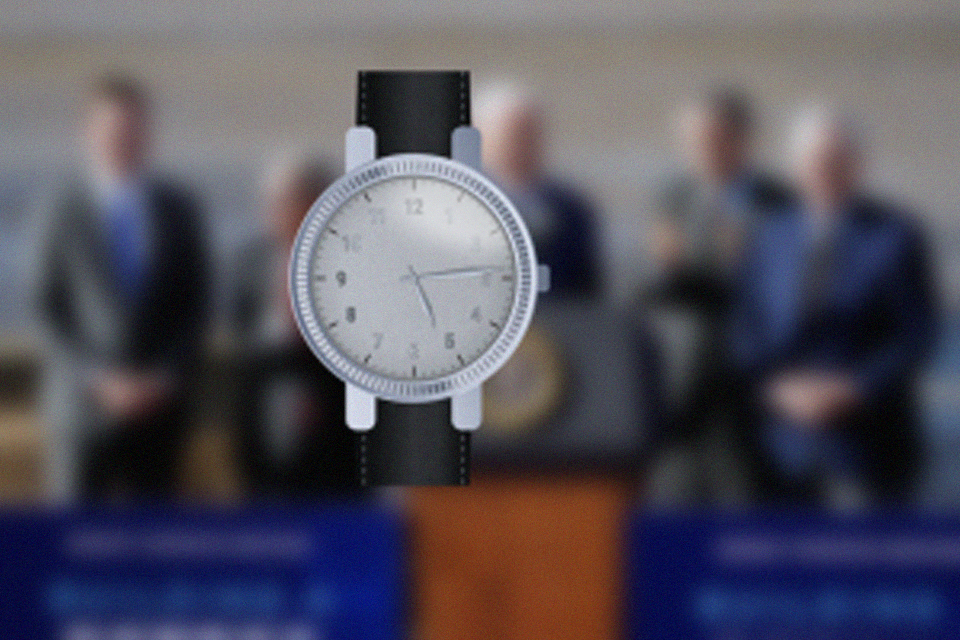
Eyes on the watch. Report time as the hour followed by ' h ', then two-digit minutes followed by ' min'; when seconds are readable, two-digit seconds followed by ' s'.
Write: 5 h 14 min
